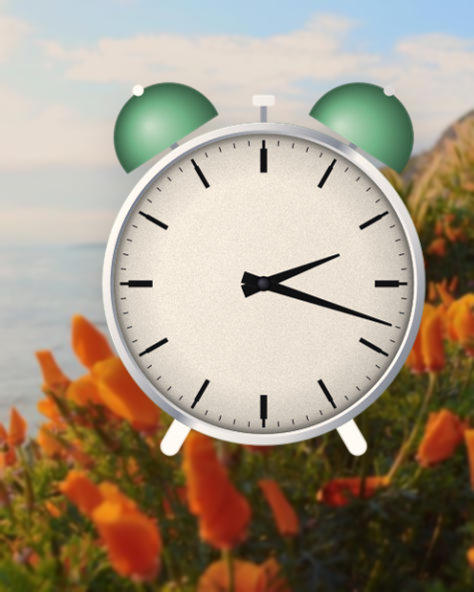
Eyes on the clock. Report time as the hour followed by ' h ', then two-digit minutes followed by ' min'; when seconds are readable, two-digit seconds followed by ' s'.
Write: 2 h 18 min
